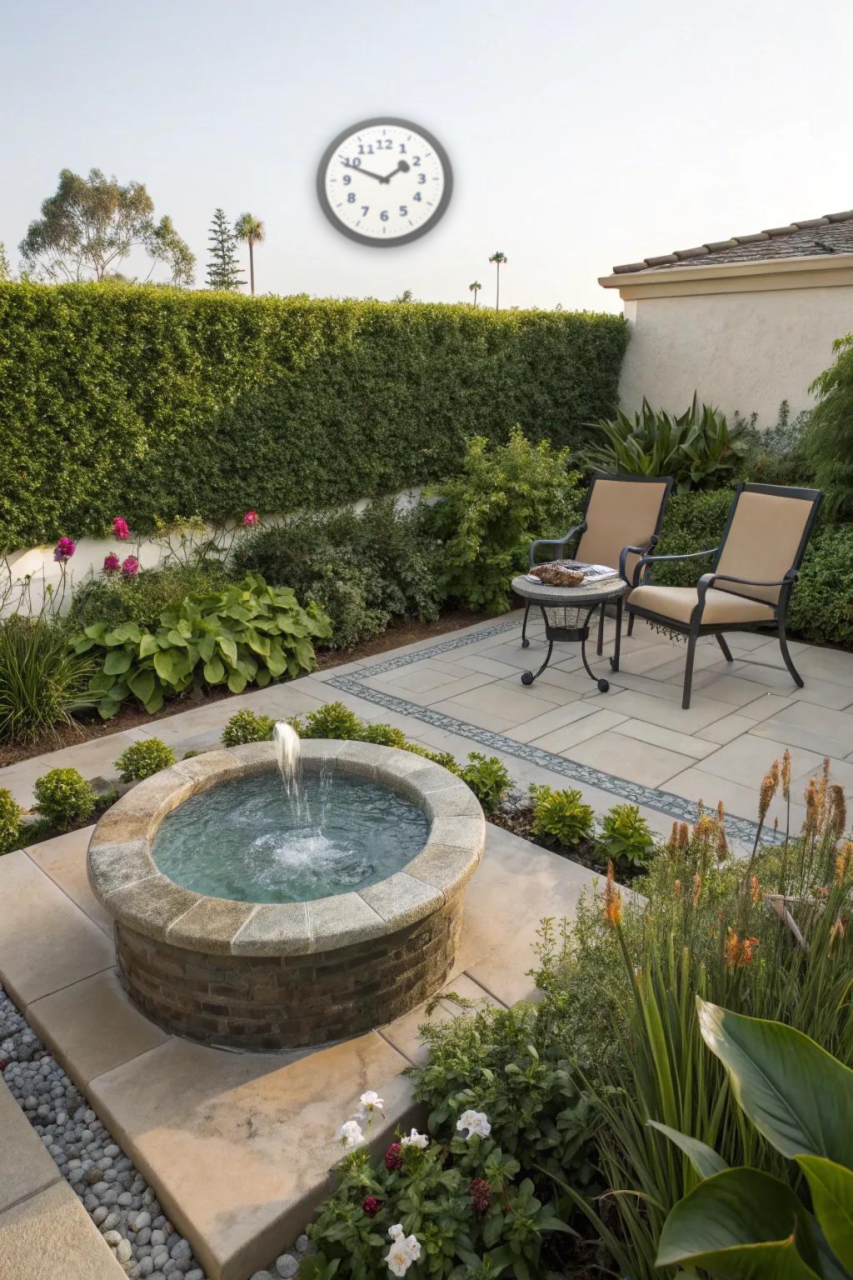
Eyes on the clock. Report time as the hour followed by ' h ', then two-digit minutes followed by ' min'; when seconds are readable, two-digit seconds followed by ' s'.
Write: 1 h 49 min
